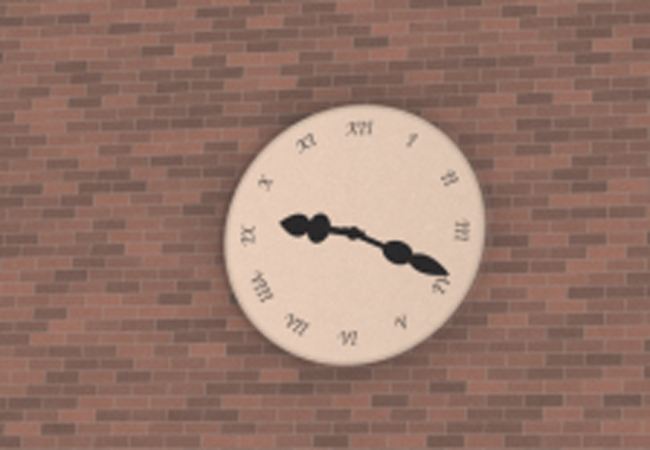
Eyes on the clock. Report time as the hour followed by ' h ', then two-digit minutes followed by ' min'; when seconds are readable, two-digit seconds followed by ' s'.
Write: 9 h 19 min
